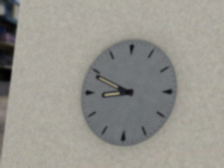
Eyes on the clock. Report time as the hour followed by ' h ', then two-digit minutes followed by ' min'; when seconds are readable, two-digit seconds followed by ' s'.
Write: 8 h 49 min
